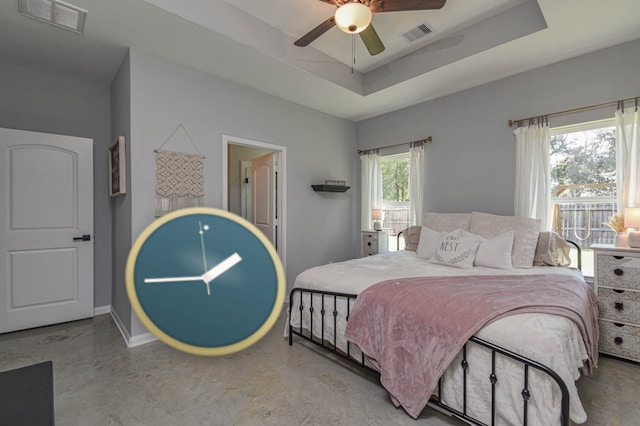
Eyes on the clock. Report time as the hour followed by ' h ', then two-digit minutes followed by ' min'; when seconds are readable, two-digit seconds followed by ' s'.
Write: 1 h 43 min 59 s
